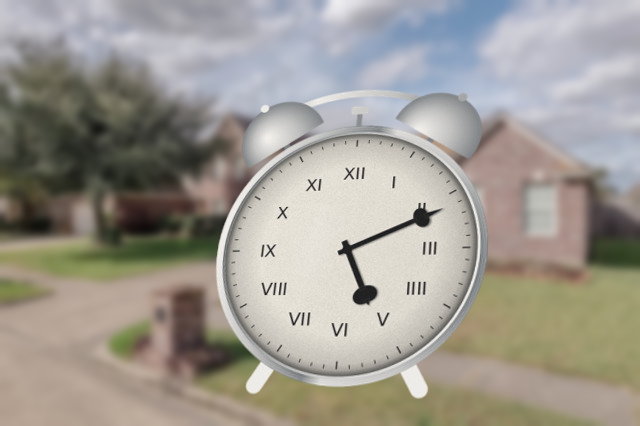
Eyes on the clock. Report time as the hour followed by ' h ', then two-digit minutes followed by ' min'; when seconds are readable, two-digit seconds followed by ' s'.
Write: 5 h 11 min
